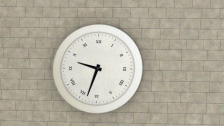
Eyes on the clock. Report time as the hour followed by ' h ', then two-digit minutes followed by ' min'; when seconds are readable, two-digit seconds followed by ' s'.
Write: 9 h 33 min
